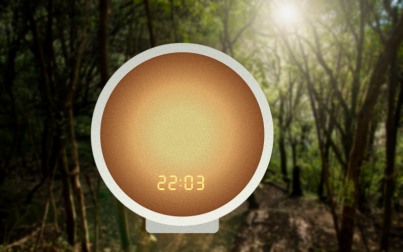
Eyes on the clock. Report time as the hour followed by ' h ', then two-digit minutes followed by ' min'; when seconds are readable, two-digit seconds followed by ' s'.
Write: 22 h 03 min
